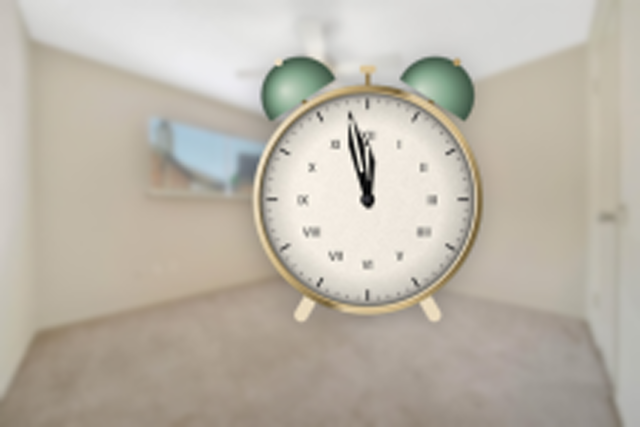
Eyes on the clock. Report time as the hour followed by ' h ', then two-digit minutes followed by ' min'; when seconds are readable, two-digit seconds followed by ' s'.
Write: 11 h 58 min
